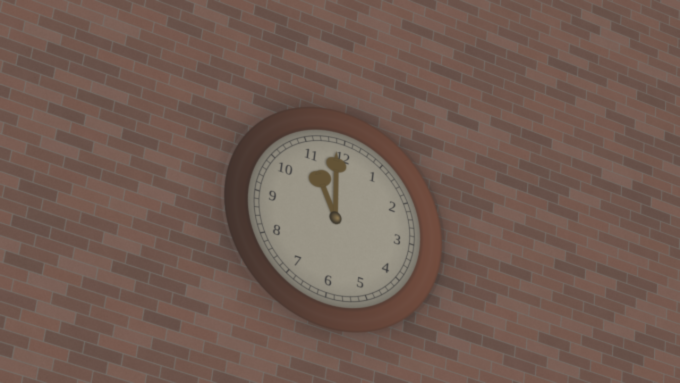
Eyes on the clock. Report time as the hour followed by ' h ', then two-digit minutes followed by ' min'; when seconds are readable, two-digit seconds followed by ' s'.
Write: 10 h 59 min
